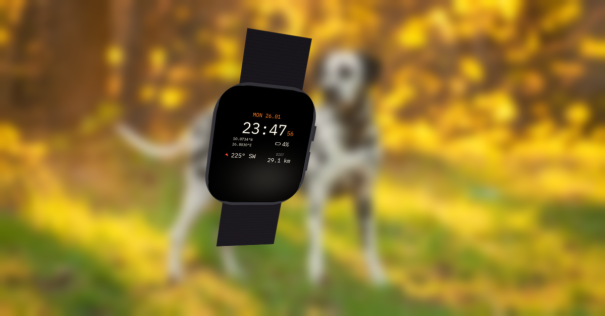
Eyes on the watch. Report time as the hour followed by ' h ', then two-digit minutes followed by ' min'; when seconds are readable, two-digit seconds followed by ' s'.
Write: 23 h 47 min
